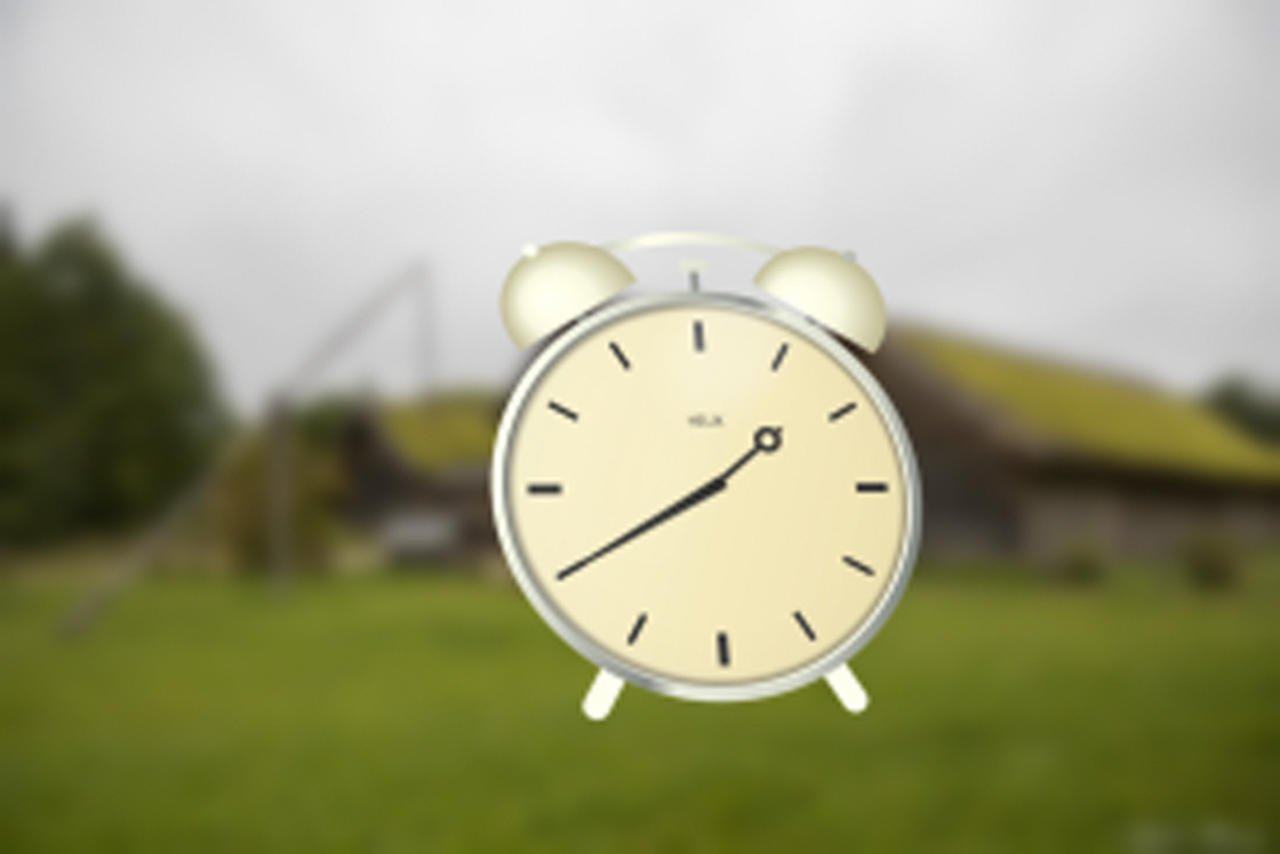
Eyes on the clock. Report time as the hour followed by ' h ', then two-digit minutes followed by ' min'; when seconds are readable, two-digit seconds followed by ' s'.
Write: 1 h 40 min
